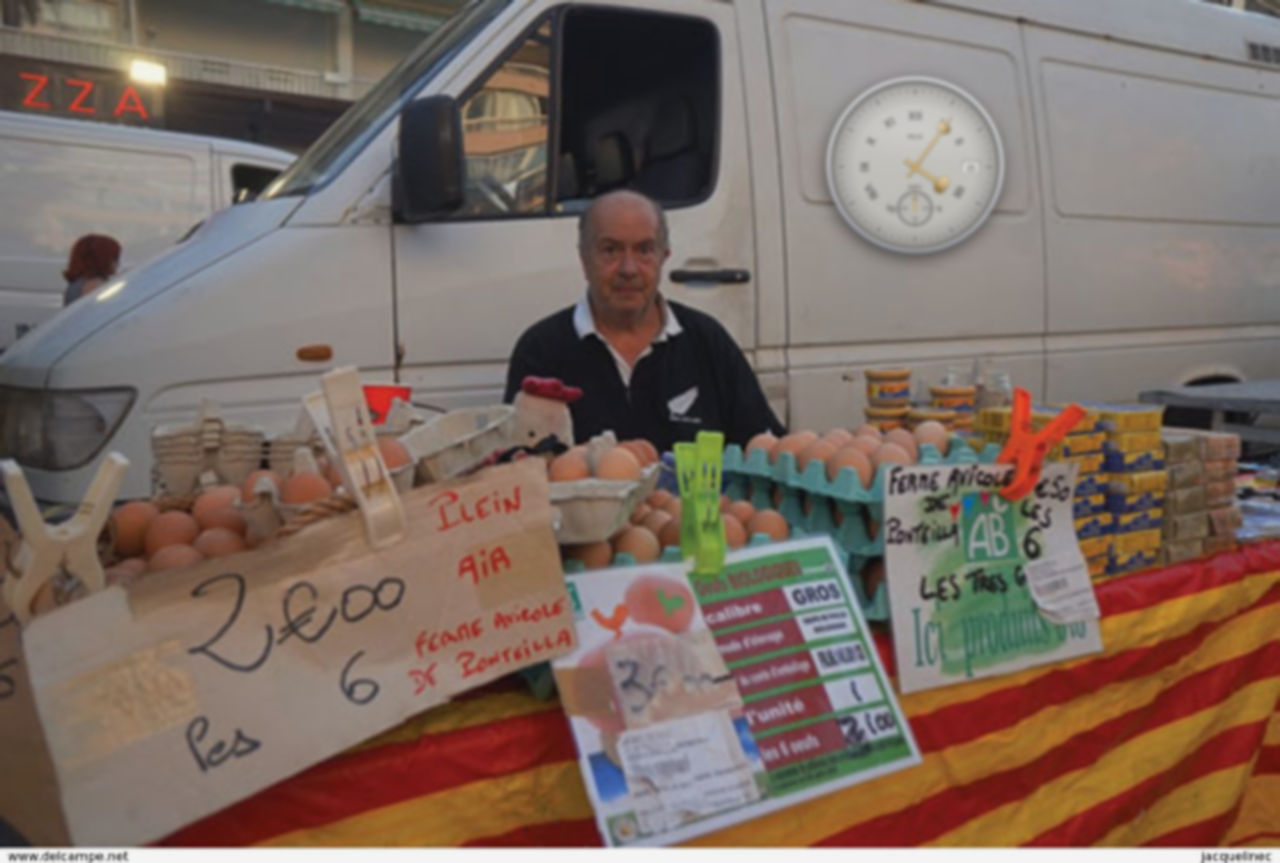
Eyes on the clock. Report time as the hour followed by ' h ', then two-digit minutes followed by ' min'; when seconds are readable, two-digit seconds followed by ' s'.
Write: 4 h 06 min
